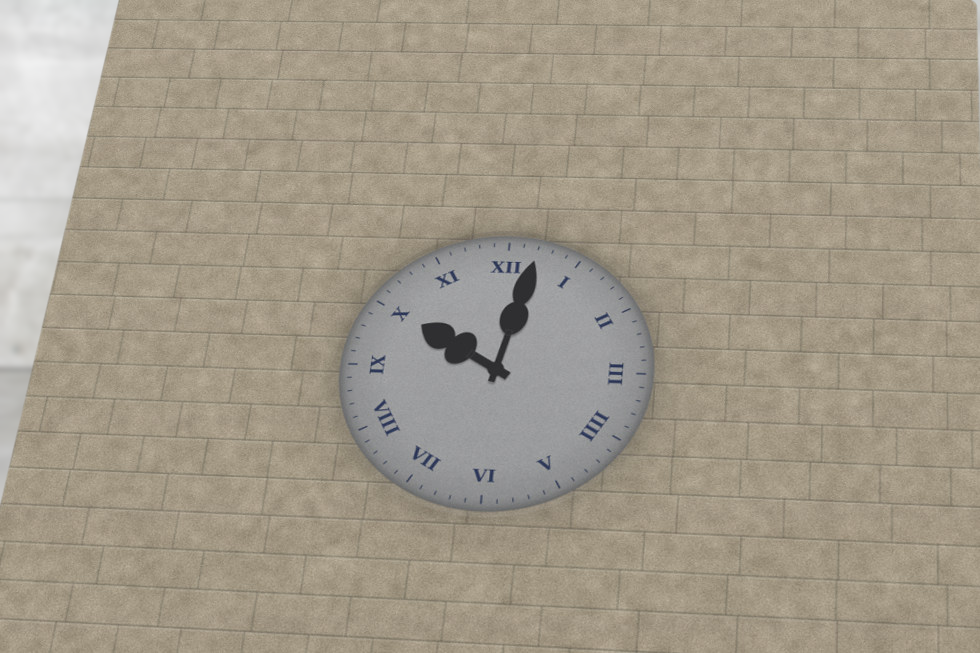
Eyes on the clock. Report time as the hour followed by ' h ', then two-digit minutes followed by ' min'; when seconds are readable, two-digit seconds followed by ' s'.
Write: 10 h 02 min
